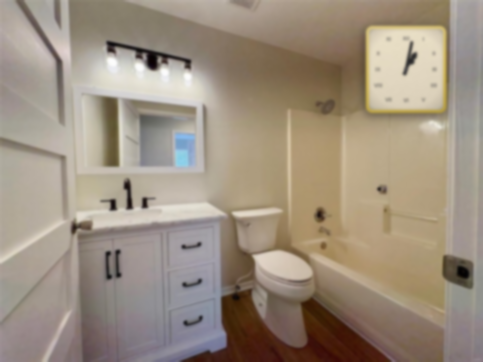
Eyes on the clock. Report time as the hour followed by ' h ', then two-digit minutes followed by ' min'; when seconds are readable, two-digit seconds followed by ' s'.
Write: 1 h 02 min
